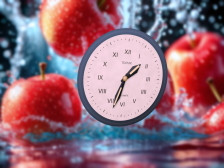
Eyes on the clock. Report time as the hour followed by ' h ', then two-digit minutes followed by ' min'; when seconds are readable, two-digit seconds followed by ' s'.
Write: 1 h 33 min
